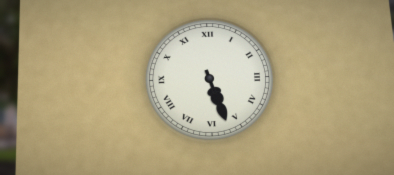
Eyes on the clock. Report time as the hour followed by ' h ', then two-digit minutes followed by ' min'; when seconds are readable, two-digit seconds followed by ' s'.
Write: 5 h 27 min
